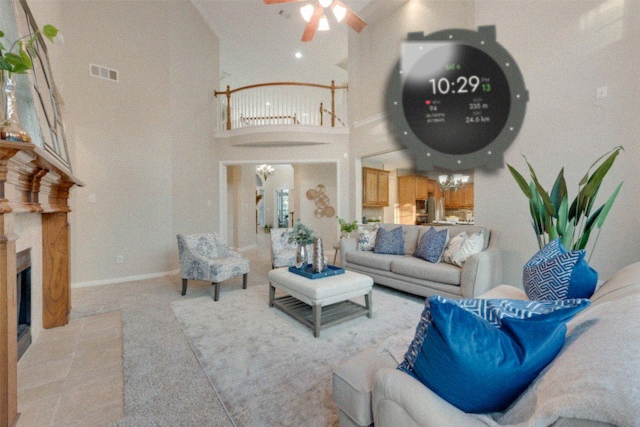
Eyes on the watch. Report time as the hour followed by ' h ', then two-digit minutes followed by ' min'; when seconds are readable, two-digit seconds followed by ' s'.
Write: 10 h 29 min
